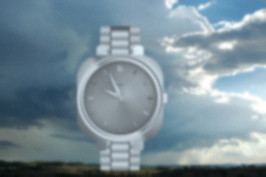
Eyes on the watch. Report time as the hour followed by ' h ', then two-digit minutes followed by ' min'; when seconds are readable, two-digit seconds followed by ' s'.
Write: 9 h 56 min
